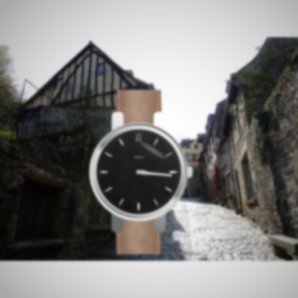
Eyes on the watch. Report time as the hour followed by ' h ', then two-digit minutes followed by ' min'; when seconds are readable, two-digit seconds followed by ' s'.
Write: 3 h 16 min
